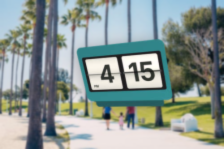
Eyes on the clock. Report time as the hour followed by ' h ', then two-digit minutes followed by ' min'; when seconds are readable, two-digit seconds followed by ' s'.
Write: 4 h 15 min
